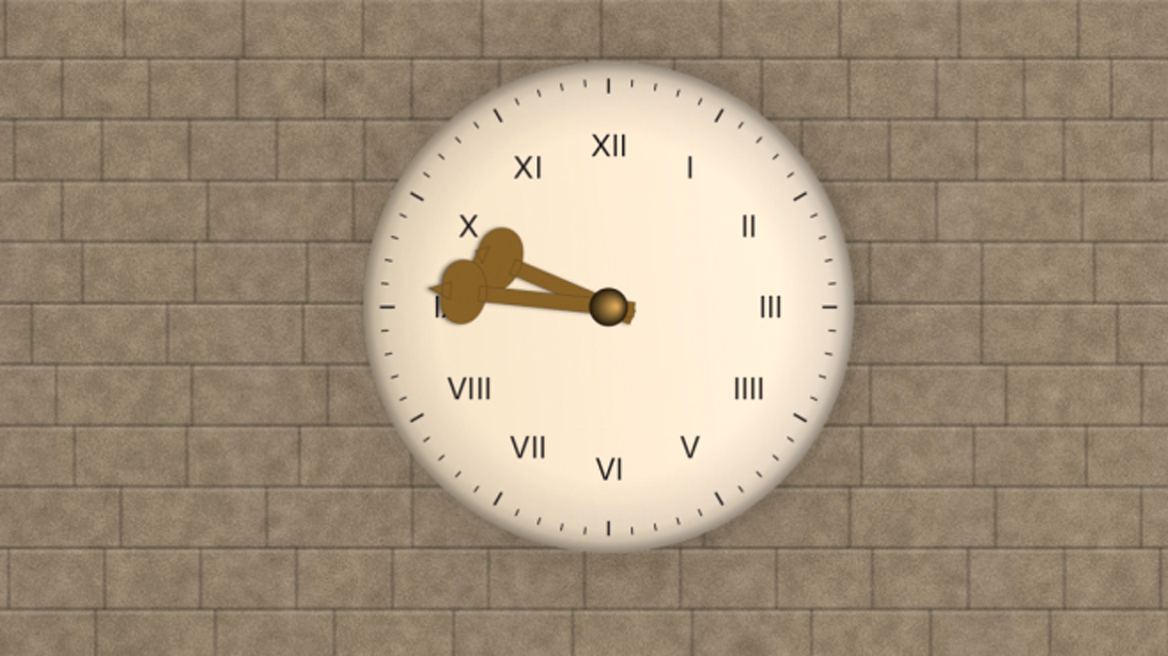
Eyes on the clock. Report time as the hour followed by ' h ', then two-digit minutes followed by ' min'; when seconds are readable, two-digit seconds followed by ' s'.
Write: 9 h 46 min
